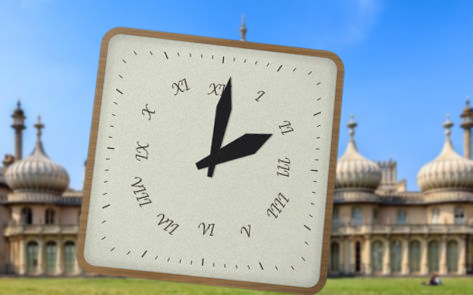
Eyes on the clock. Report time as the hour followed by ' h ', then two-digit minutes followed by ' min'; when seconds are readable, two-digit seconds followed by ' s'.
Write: 2 h 01 min
